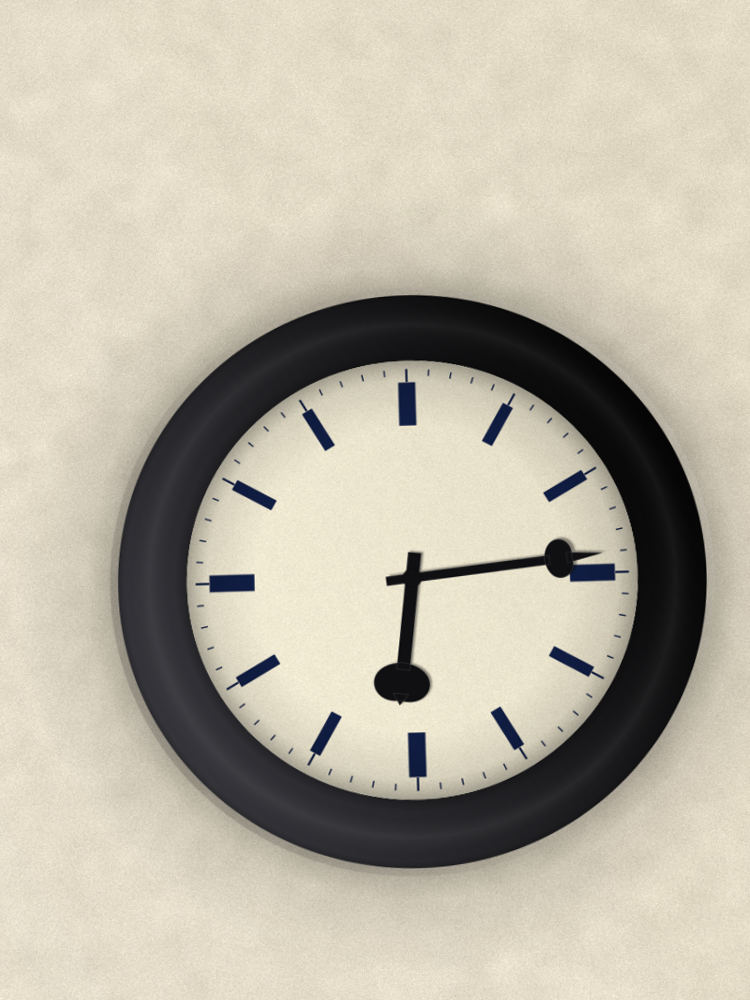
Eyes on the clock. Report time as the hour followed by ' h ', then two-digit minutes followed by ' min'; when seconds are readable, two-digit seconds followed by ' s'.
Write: 6 h 14 min
